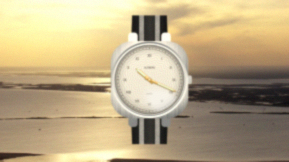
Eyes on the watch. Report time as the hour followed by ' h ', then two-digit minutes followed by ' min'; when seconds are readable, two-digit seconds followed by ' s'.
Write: 10 h 19 min
